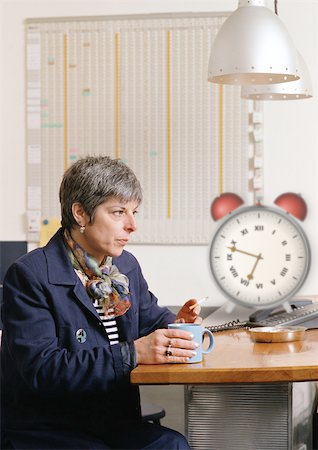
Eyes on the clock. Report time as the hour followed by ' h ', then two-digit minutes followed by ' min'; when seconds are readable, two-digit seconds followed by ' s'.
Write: 6 h 48 min
